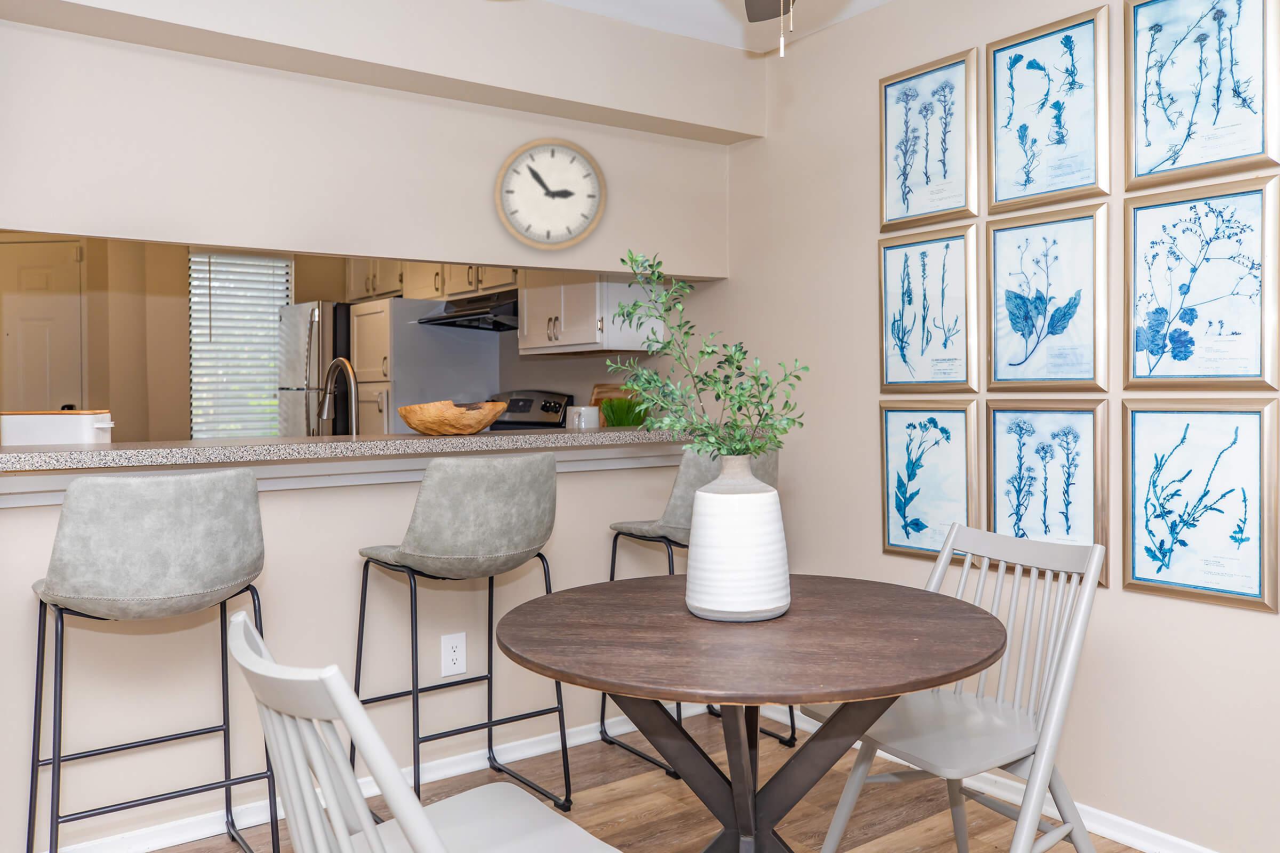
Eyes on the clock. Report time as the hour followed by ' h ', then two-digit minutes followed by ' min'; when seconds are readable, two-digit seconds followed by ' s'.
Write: 2 h 53 min
